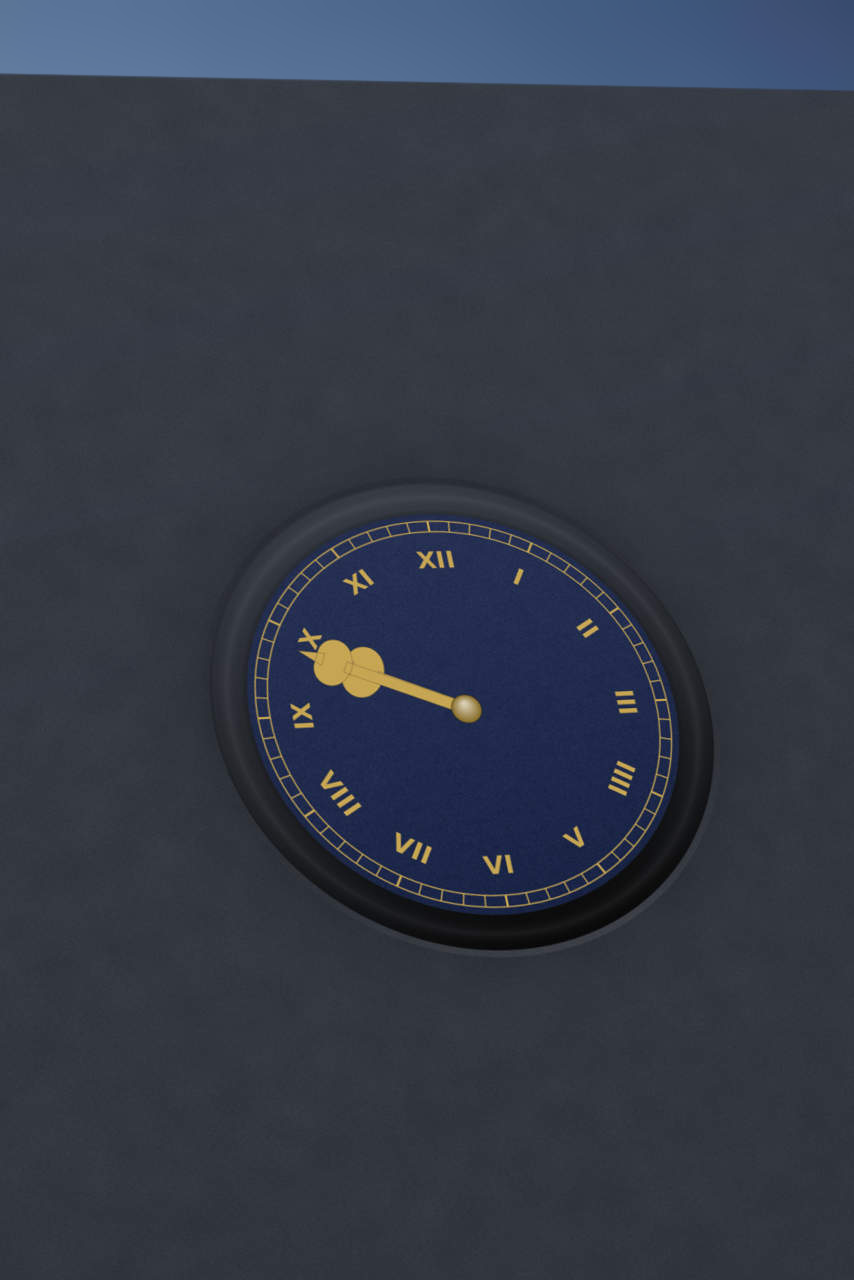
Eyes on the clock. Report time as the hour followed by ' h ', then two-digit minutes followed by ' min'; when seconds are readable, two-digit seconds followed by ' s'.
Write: 9 h 49 min
